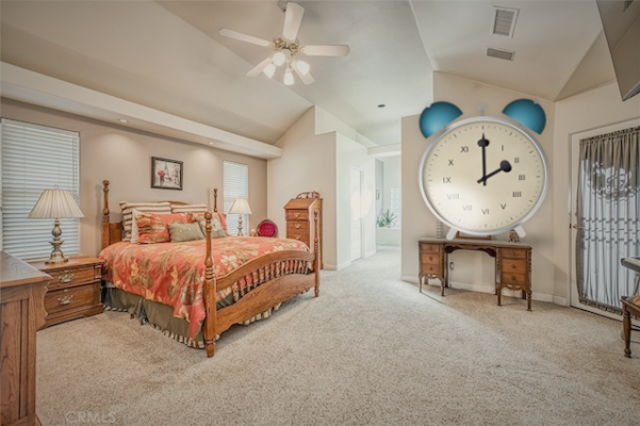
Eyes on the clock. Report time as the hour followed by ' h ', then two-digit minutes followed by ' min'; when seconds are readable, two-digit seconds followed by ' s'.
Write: 2 h 00 min
